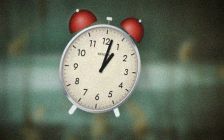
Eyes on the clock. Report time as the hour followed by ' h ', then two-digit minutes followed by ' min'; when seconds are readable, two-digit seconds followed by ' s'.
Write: 1 h 02 min
